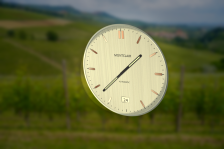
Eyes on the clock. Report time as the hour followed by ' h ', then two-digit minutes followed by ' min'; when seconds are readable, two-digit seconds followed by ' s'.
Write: 1 h 38 min
